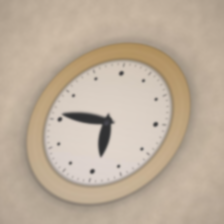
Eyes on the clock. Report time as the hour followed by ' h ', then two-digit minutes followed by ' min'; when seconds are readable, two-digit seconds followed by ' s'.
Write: 5 h 46 min
